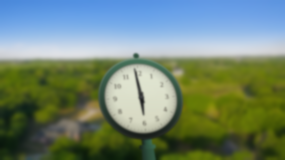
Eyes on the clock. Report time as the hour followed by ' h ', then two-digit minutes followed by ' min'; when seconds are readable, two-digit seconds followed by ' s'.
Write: 5 h 59 min
